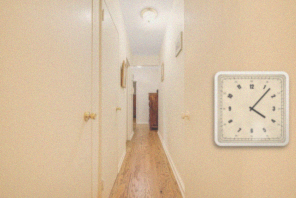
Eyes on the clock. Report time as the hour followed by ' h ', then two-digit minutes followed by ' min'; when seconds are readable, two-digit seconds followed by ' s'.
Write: 4 h 07 min
